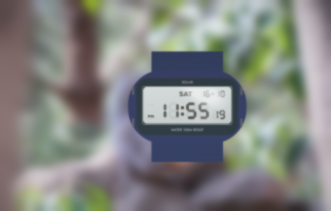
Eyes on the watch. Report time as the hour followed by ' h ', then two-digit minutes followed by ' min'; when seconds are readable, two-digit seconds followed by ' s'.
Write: 11 h 55 min
